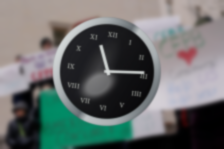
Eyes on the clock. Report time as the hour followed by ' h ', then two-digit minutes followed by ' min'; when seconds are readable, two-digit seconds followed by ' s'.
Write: 11 h 14 min
